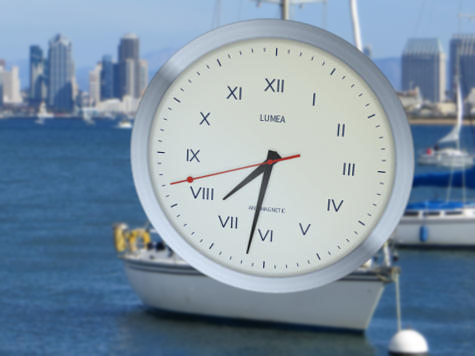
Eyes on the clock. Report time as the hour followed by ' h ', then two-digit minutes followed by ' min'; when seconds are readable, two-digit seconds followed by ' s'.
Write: 7 h 31 min 42 s
